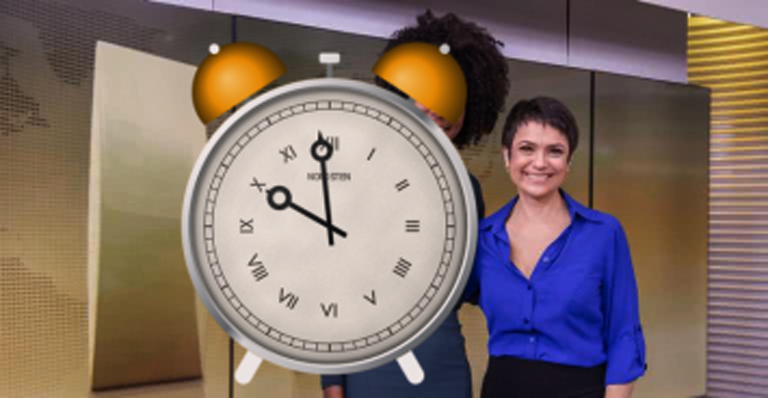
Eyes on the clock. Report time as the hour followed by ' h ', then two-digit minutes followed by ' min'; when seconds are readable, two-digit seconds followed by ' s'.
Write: 9 h 59 min
